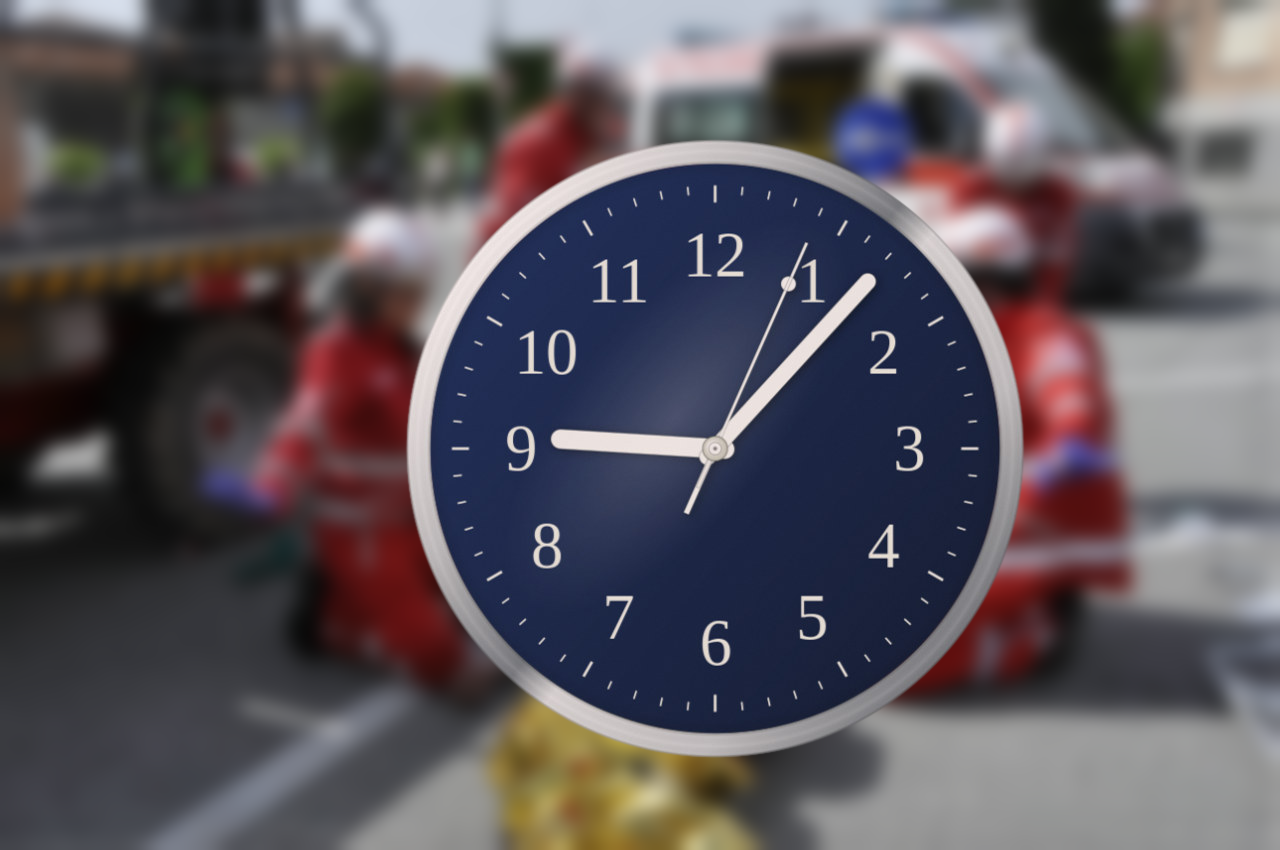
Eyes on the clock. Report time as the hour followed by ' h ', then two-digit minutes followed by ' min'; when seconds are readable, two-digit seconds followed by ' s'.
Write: 9 h 07 min 04 s
